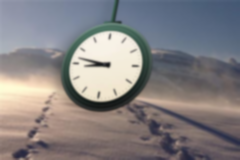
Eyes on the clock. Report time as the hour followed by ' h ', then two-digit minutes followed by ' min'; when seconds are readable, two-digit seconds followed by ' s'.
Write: 8 h 47 min
